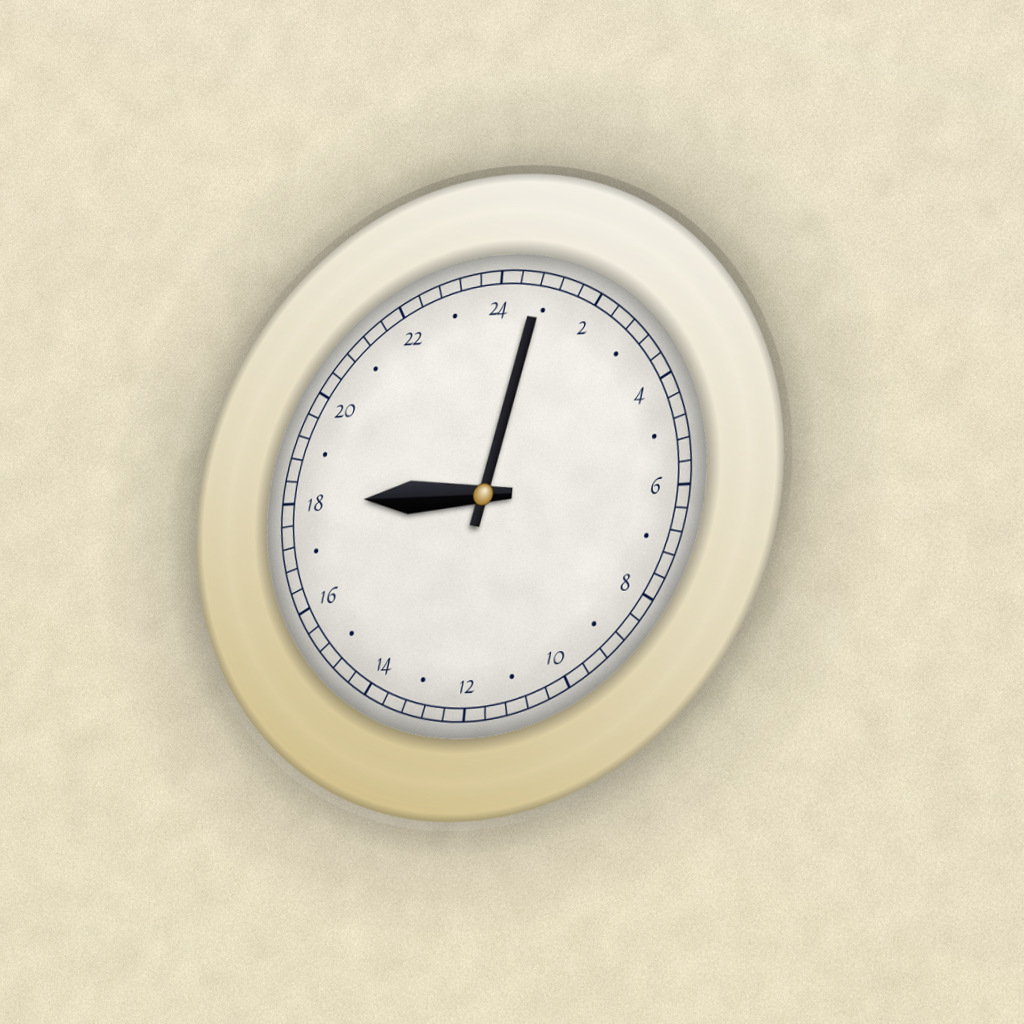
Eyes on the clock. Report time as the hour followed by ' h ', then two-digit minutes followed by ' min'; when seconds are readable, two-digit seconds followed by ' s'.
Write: 18 h 02 min
